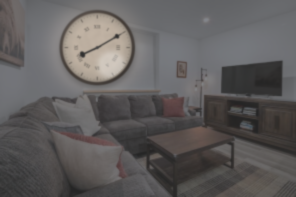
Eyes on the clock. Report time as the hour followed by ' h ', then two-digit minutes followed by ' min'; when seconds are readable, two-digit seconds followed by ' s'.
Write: 8 h 10 min
